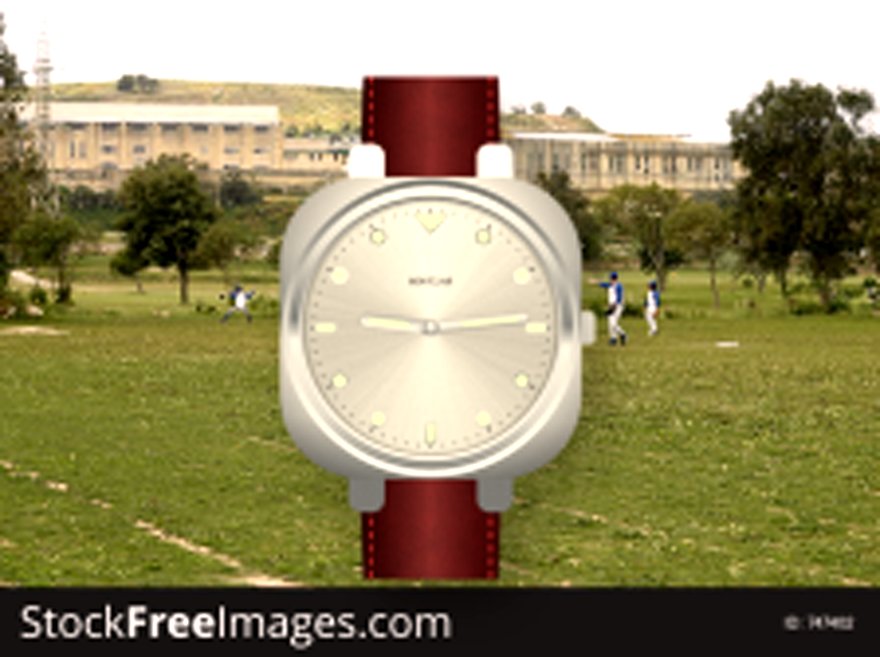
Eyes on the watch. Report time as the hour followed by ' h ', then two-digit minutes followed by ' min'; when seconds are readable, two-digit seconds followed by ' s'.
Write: 9 h 14 min
